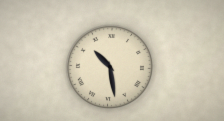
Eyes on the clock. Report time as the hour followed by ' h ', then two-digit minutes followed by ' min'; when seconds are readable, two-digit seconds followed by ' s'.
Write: 10 h 28 min
